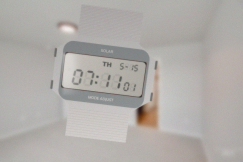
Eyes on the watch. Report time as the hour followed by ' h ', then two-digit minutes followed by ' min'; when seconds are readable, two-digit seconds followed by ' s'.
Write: 7 h 11 min 01 s
